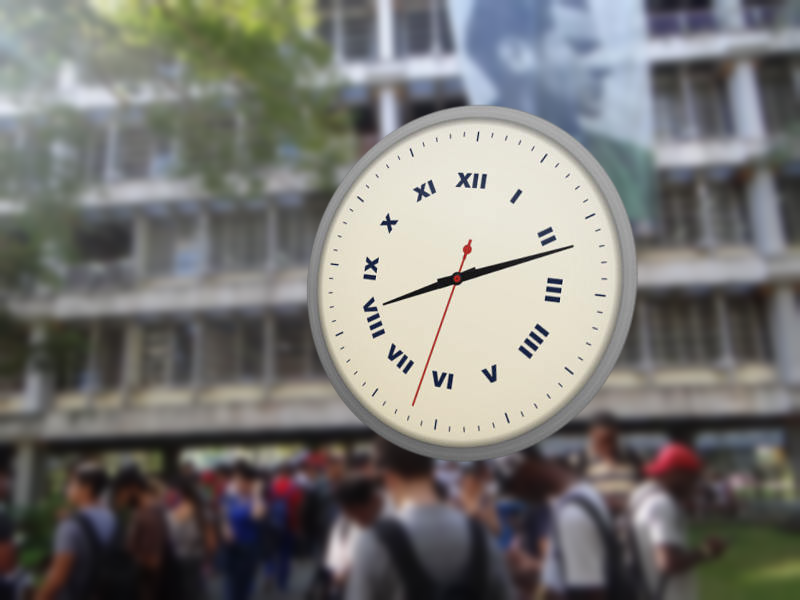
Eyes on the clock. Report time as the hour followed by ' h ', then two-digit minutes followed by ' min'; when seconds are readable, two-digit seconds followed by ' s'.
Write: 8 h 11 min 32 s
